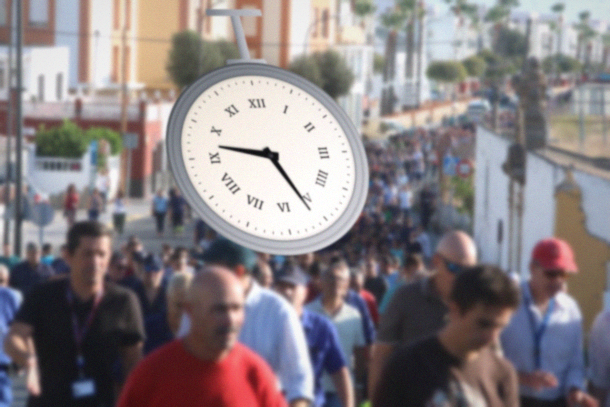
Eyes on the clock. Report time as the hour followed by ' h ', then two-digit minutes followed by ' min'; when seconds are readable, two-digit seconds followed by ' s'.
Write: 9 h 26 min
